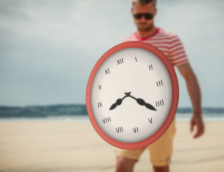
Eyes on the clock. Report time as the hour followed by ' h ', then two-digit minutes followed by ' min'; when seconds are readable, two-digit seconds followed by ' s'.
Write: 8 h 22 min
